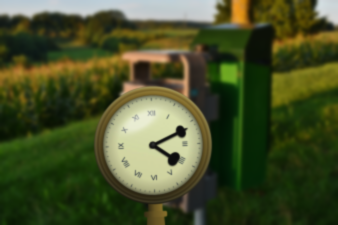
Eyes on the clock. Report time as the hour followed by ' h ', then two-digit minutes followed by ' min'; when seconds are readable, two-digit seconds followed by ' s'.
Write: 4 h 11 min
